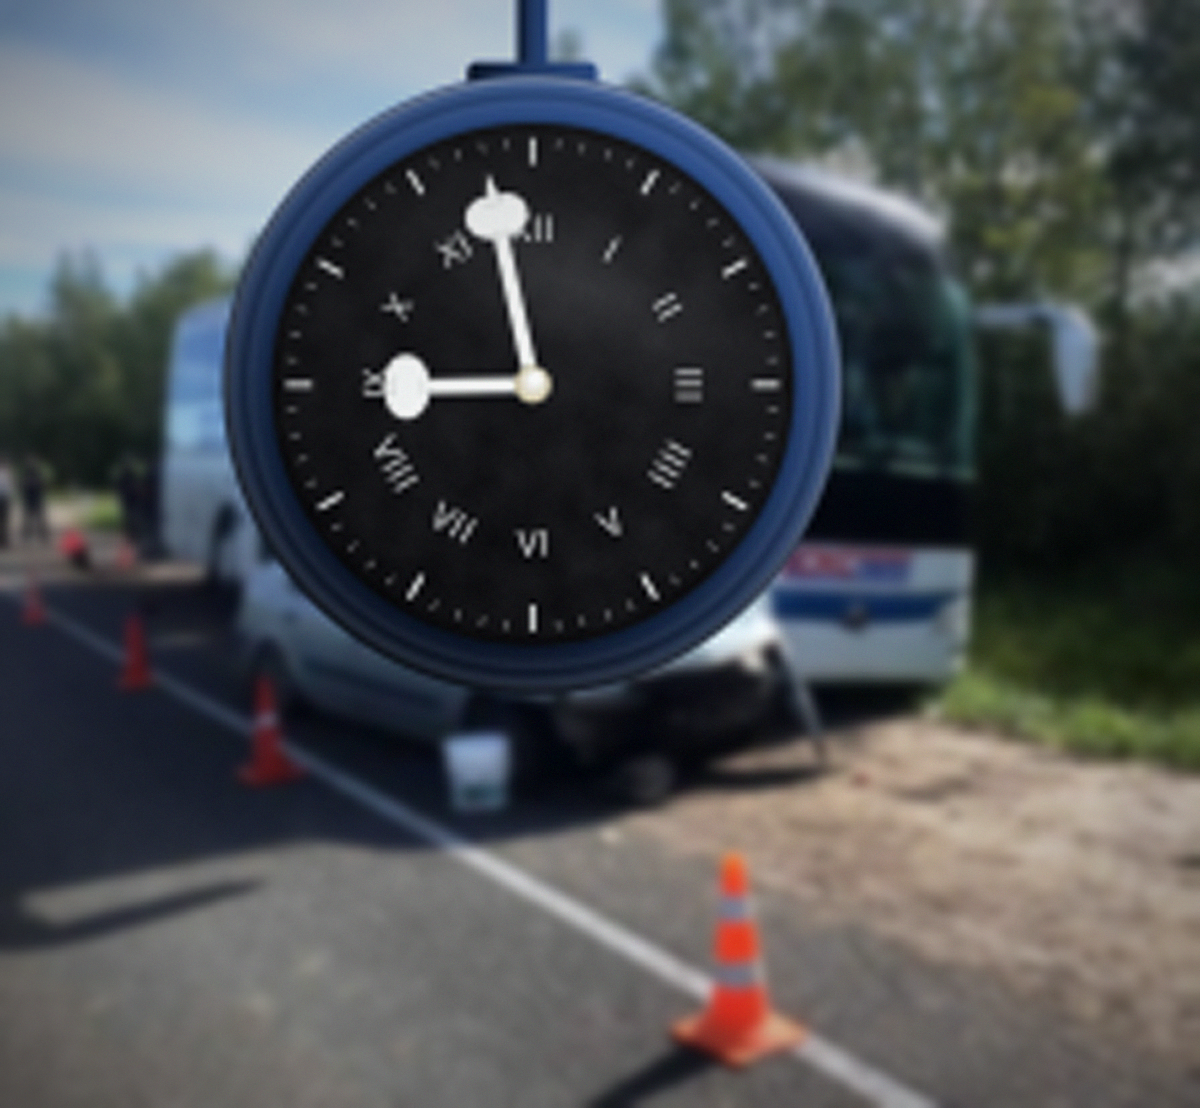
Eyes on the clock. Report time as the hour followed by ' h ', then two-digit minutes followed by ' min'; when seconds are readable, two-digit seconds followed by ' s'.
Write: 8 h 58 min
